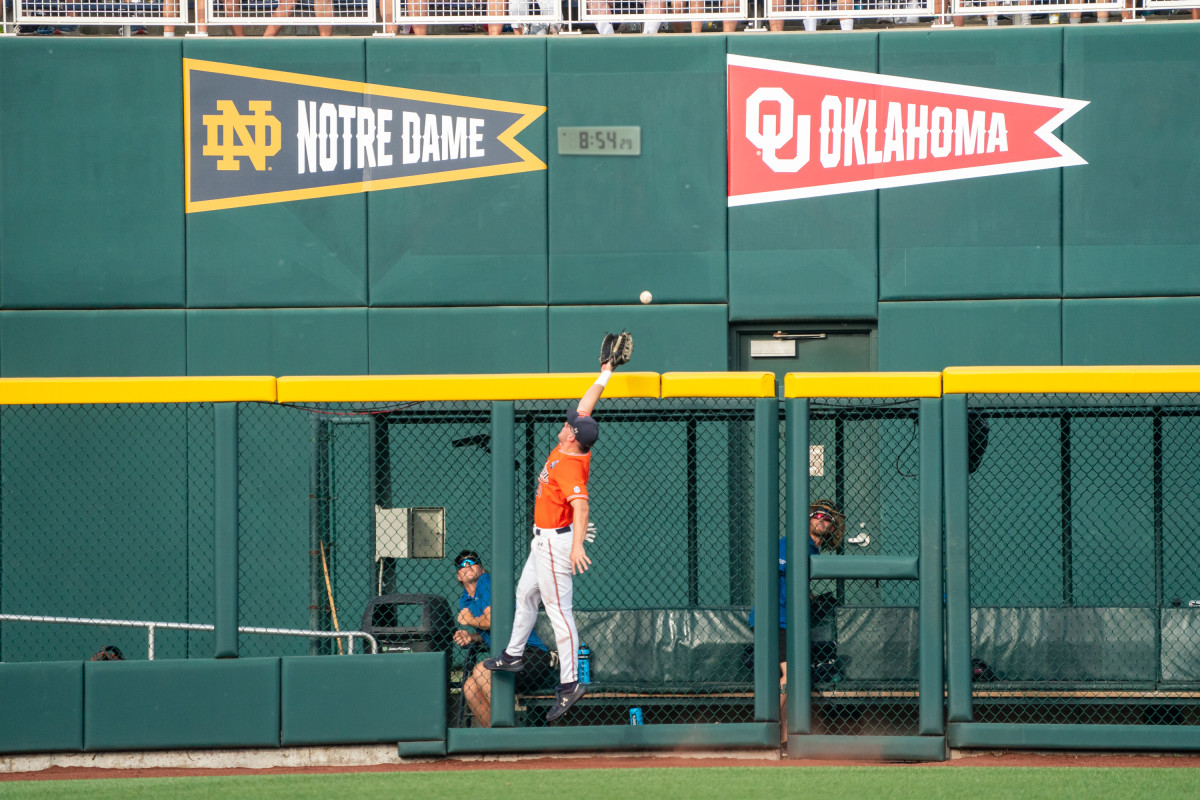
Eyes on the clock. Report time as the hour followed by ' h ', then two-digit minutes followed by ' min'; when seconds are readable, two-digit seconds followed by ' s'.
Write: 8 h 54 min
